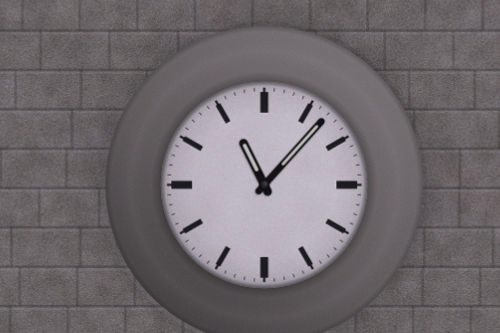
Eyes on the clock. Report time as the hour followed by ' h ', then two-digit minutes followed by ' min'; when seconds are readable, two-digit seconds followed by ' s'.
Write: 11 h 07 min
